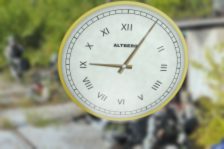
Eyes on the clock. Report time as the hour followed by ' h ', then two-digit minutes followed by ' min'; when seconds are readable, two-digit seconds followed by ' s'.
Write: 9 h 05 min
